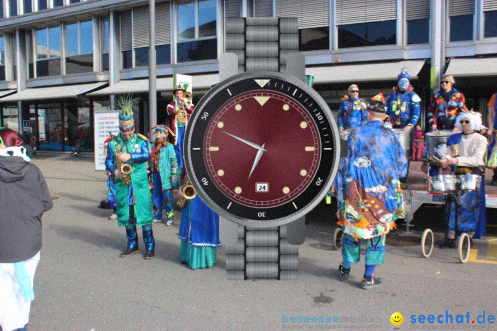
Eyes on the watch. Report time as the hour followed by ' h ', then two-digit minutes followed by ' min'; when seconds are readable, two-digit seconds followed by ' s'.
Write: 6 h 49 min
